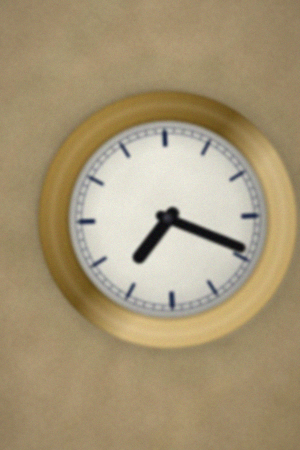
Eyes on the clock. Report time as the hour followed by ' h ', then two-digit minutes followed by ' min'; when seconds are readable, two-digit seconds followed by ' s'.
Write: 7 h 19 min
